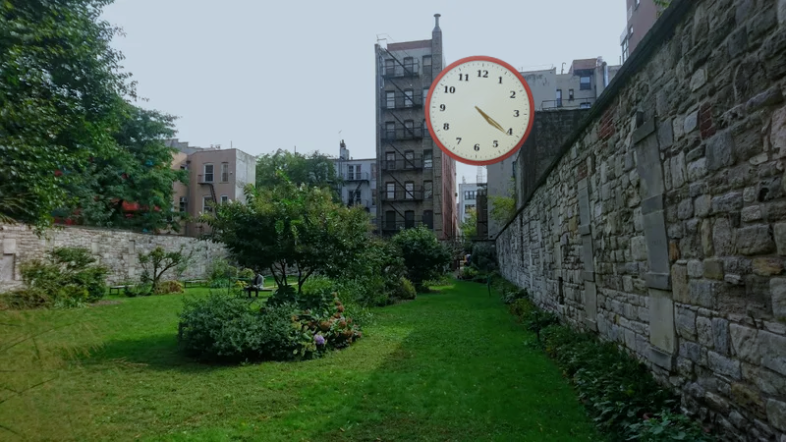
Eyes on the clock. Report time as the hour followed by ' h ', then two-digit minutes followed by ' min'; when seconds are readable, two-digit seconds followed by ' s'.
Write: 4 h 21 min
